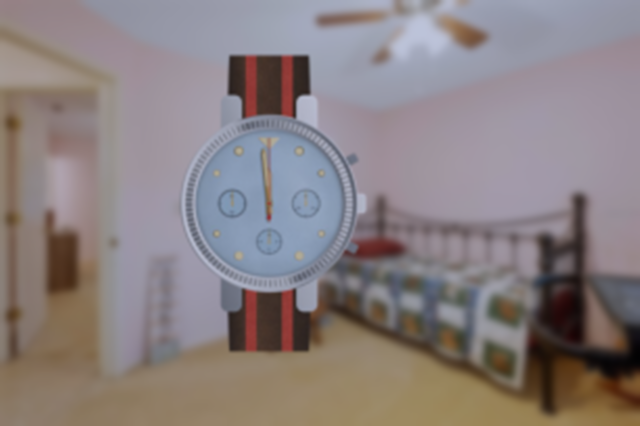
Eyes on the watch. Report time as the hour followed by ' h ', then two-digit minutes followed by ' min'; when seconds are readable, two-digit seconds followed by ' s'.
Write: 11 h 59 min
